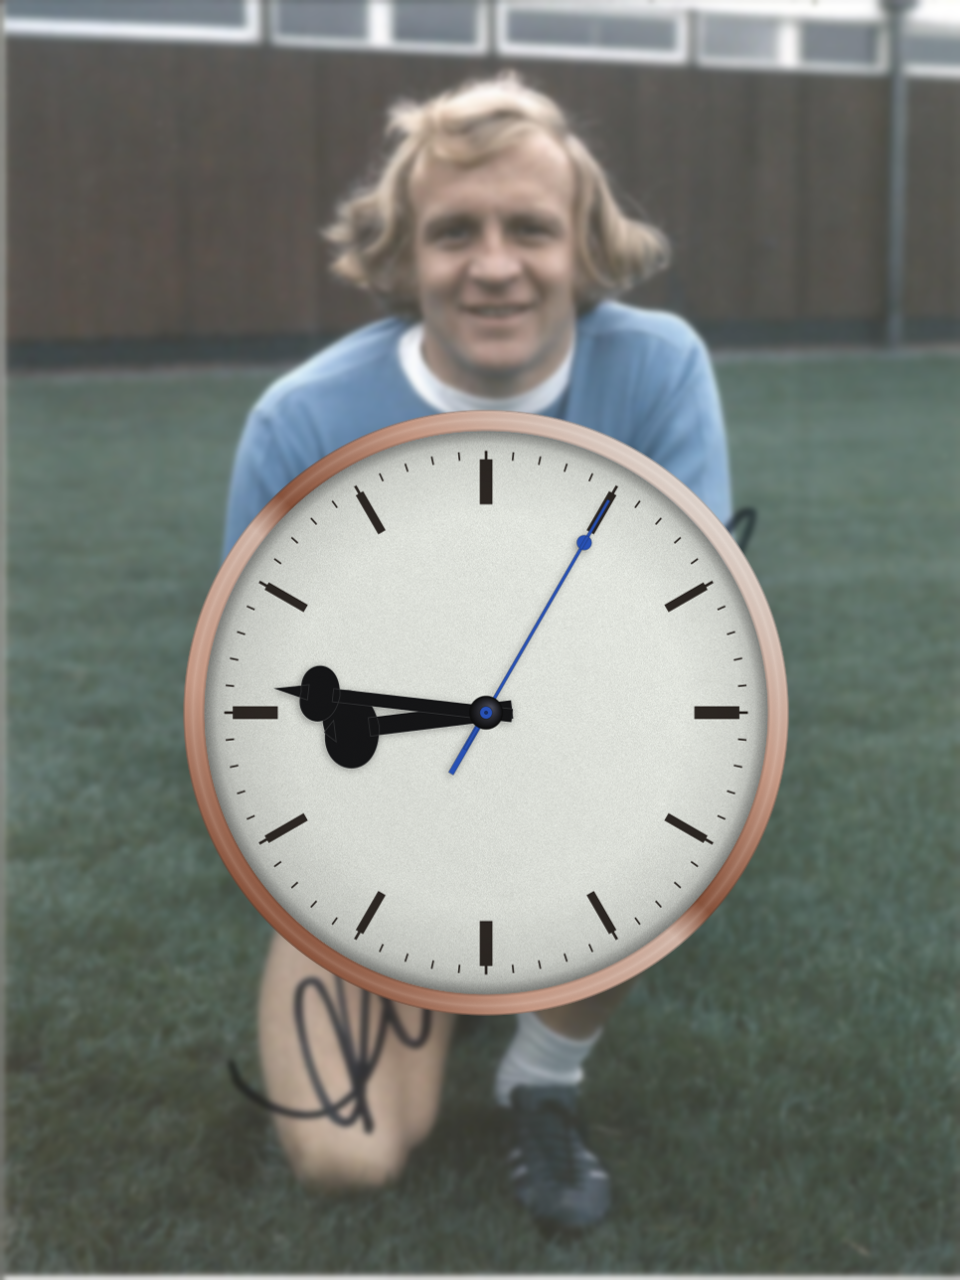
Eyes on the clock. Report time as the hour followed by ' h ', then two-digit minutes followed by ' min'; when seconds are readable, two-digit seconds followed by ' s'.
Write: 8 h 46 min 05 s
